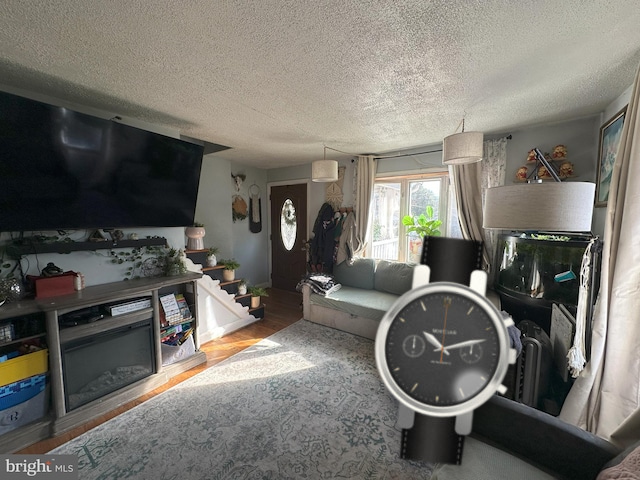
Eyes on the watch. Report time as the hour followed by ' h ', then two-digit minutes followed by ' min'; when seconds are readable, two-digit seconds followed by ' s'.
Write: 10 h 12 min
